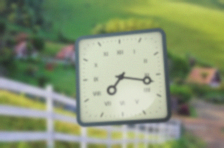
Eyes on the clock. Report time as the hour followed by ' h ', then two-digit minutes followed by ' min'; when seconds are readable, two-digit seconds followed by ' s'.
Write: 7 h 17 min
